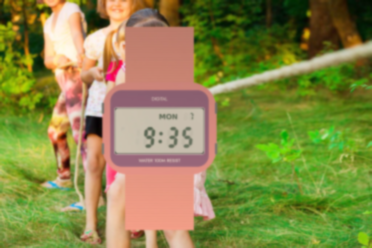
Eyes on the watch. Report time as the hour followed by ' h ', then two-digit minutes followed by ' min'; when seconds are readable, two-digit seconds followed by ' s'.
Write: 9 h 35 min
